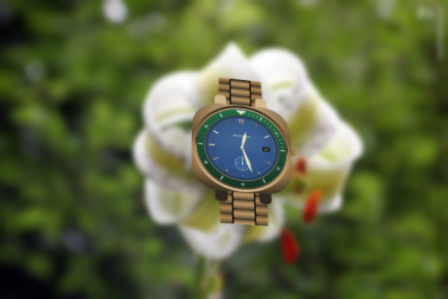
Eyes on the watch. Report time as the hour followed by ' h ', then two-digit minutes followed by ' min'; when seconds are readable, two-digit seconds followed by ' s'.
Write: 12 h 27 min
